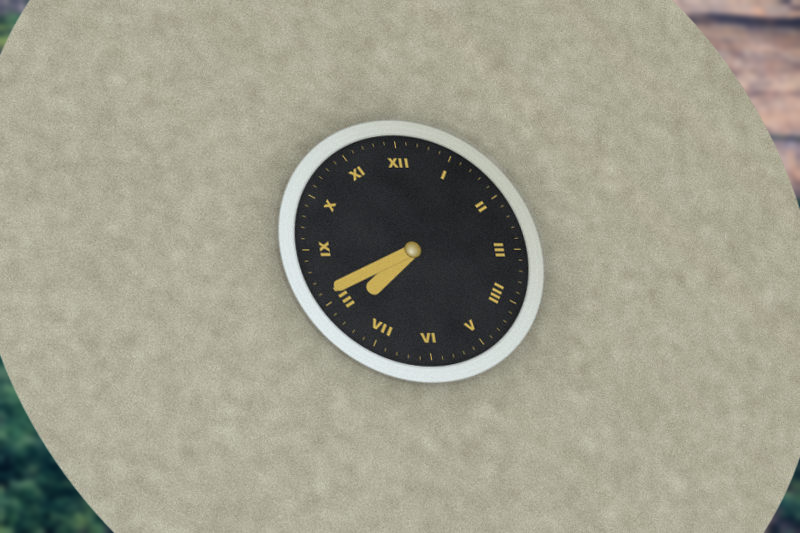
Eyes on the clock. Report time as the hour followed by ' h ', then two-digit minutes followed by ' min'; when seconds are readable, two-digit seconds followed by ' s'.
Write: 7 h 41 min
